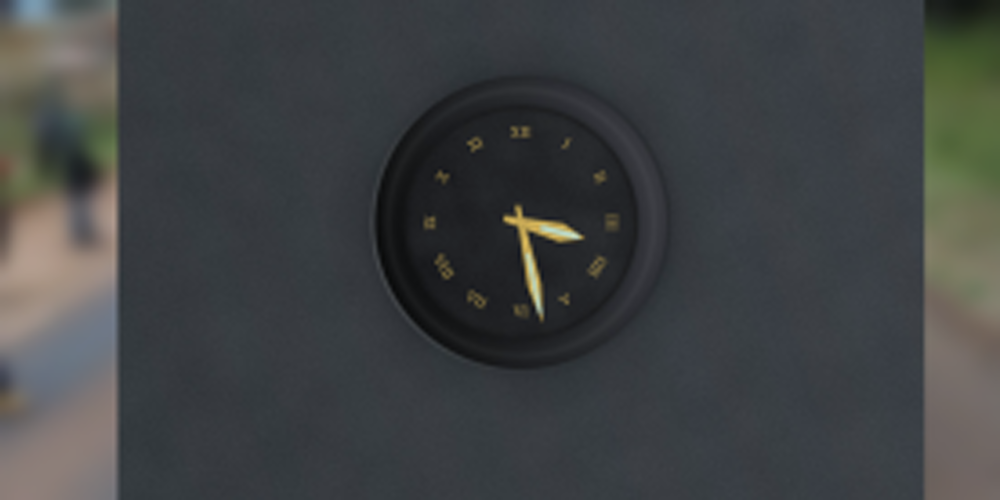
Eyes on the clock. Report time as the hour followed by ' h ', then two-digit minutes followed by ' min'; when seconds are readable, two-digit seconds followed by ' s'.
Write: 3 h 28 min
